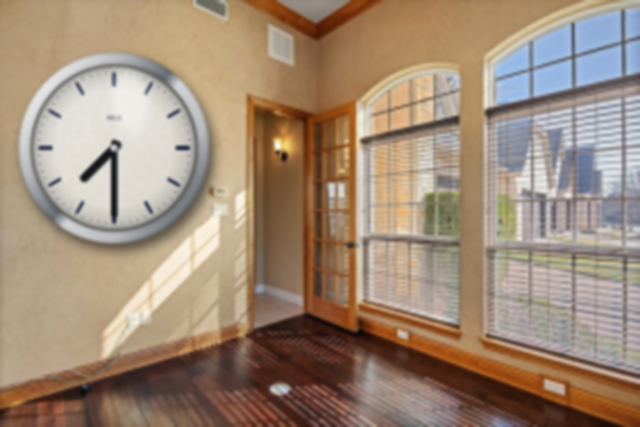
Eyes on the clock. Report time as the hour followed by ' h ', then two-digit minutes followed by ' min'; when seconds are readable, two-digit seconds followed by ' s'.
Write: 7 h 30 min
